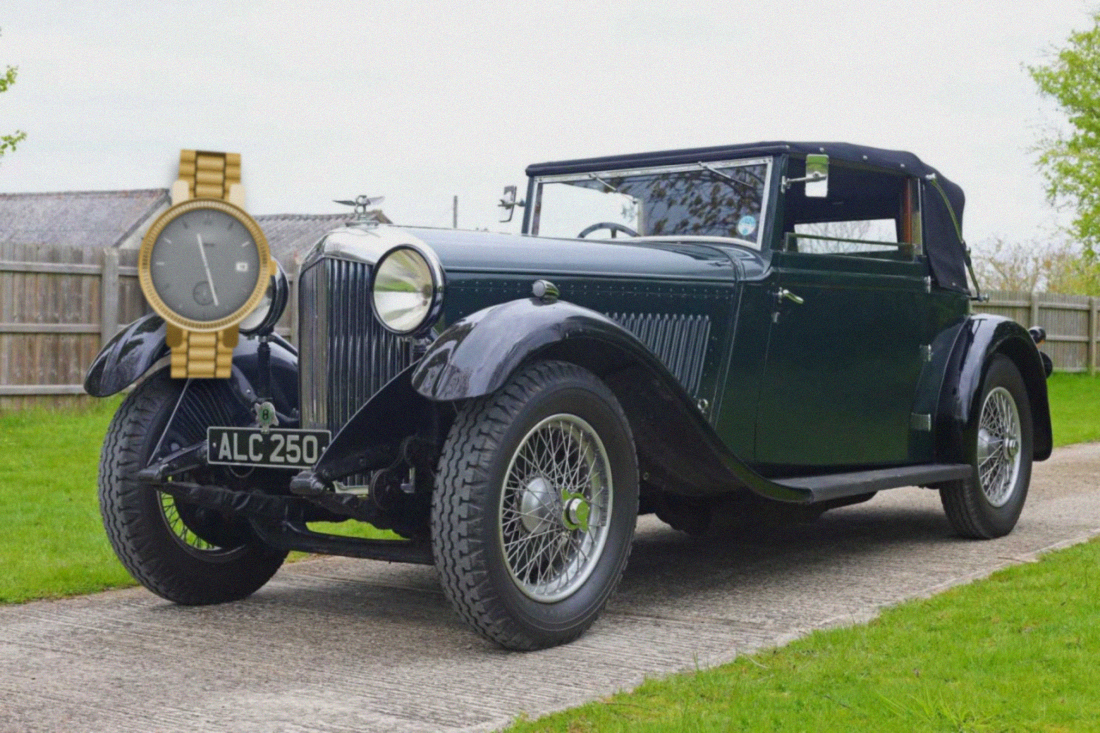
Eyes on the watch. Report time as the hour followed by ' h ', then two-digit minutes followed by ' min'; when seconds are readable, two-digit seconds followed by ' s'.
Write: 11 h 27 min
